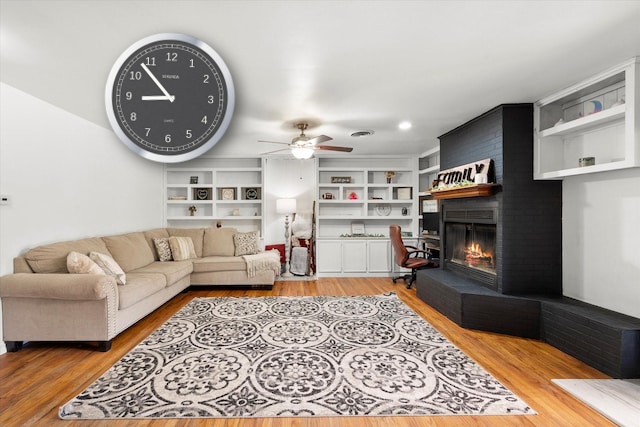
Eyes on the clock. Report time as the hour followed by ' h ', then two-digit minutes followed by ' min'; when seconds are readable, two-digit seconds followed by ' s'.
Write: 8 h 53 min
